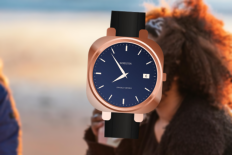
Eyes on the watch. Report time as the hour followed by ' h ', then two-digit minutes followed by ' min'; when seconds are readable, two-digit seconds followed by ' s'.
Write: 7 h 54 min
